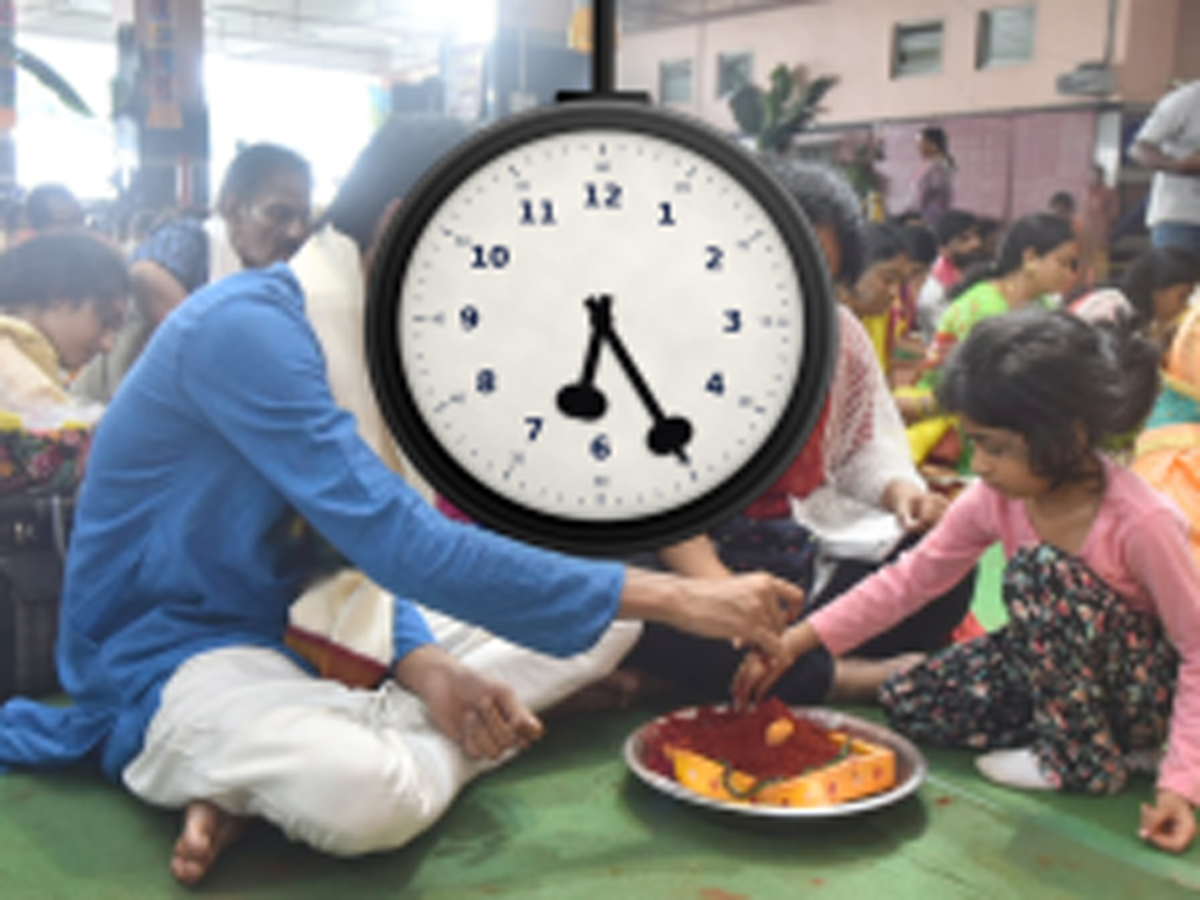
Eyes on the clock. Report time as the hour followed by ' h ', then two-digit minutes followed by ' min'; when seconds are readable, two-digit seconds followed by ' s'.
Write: 6 h 25 min
